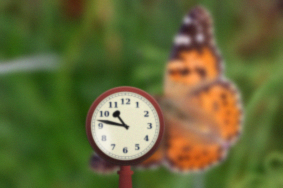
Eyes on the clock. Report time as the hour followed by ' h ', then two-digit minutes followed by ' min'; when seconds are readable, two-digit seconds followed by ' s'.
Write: 10 h 47 min
